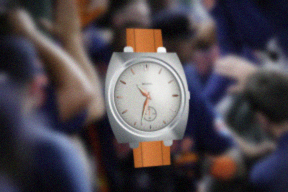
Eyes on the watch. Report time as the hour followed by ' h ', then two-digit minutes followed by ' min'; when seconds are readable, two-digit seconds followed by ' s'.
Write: 10 h 33 min
